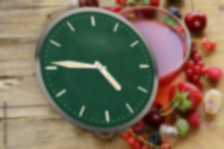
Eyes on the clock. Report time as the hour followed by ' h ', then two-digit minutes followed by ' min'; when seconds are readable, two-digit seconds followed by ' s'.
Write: 4 h 46 min
